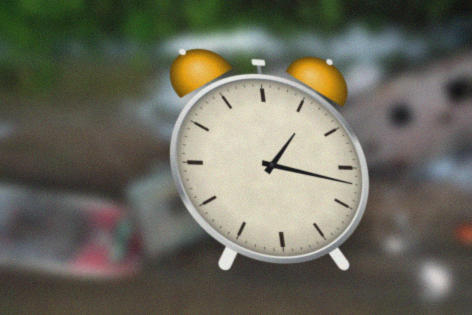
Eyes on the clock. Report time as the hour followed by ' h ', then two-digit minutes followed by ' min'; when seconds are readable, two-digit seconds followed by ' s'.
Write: 1 h 17 min
